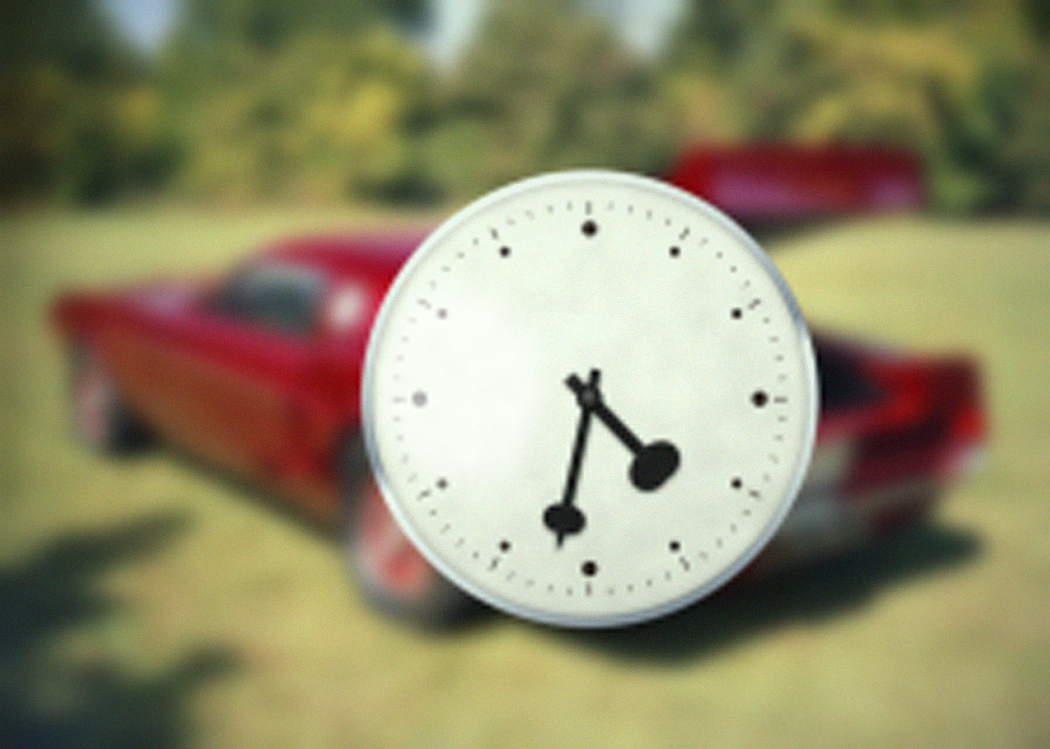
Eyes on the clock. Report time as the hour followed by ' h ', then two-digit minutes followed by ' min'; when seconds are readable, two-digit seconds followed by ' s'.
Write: 4 h 32 min
